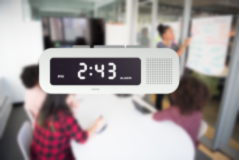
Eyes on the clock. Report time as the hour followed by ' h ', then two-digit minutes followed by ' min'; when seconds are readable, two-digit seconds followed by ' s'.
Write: 2 h 43 min
